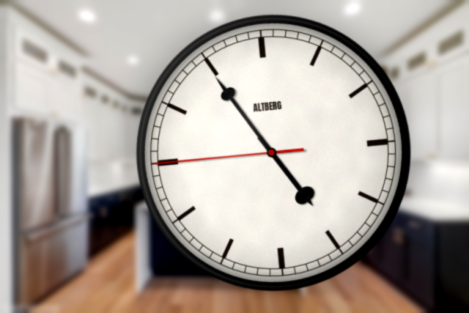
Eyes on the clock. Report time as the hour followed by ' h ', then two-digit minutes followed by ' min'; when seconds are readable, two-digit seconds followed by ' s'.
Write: 4 h 54 min 45 s
